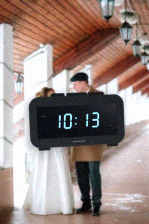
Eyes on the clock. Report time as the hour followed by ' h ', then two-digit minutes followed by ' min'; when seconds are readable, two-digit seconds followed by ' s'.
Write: 10 h 13 min
